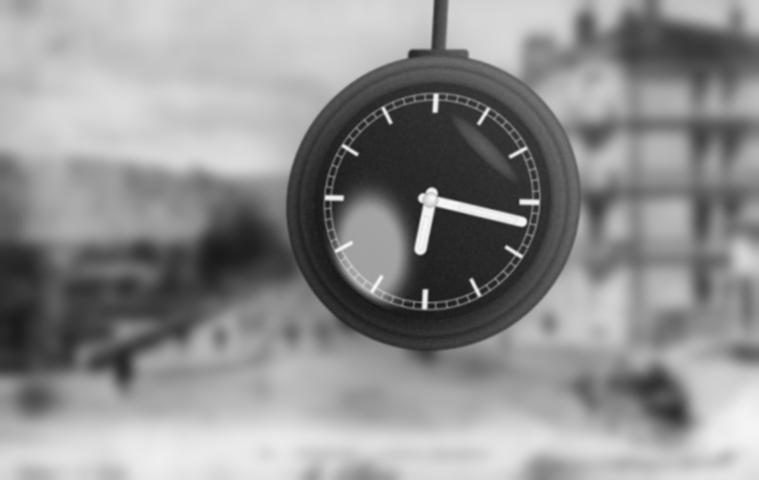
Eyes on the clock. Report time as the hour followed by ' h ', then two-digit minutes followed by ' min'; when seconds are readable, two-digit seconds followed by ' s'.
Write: 6 h 17 min
